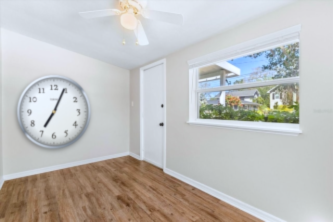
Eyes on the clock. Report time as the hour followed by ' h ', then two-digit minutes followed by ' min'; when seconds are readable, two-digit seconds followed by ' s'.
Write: 7 h 04 min
